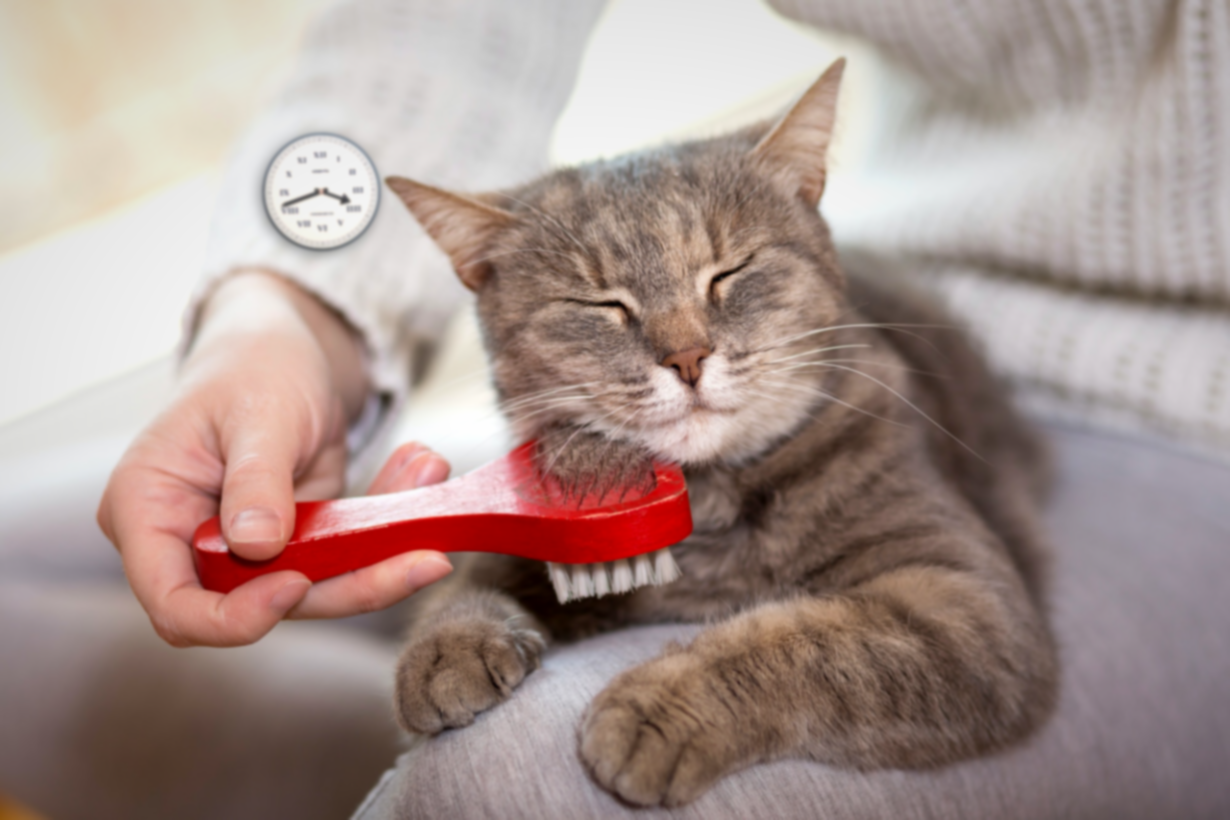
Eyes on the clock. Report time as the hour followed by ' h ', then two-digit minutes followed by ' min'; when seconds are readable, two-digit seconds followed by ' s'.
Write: 3 h 42 min
